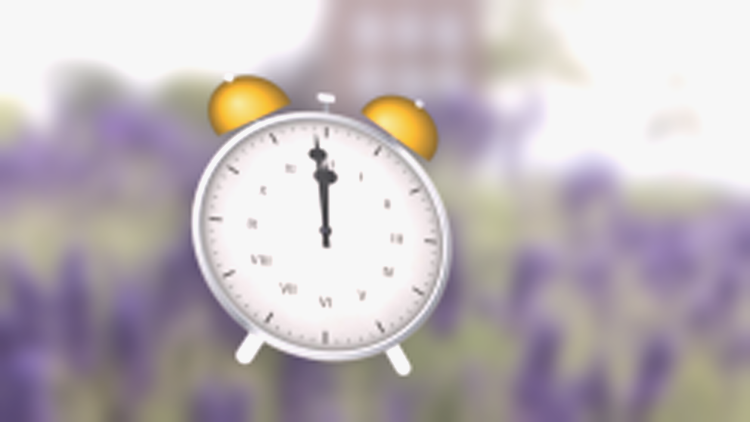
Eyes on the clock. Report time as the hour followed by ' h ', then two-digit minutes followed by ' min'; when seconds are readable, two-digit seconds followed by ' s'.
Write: 11 h 59 min
